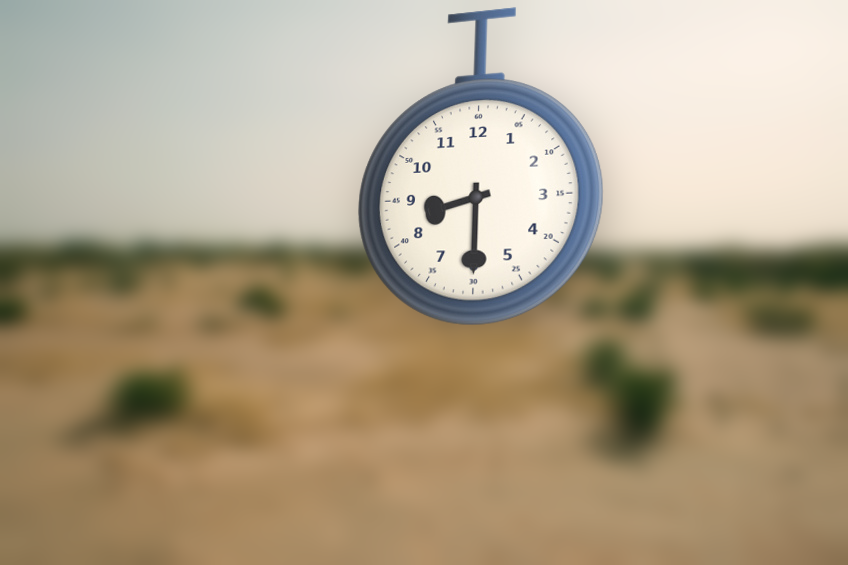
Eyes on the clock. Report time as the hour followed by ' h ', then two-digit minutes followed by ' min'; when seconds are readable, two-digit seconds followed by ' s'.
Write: 8 h 30 min
